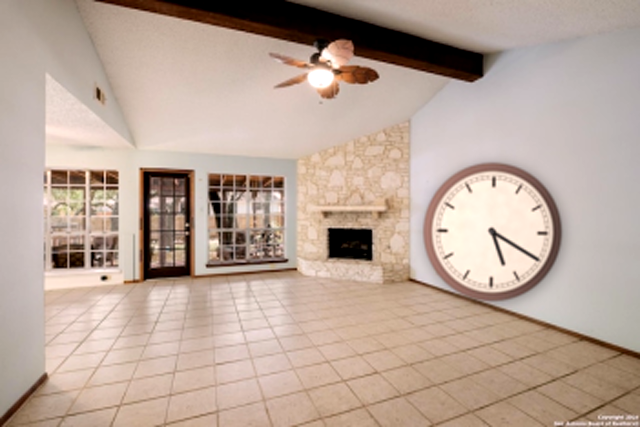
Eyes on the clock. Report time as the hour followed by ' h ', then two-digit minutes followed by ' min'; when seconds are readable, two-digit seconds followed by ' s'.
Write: 5 h 20 min
